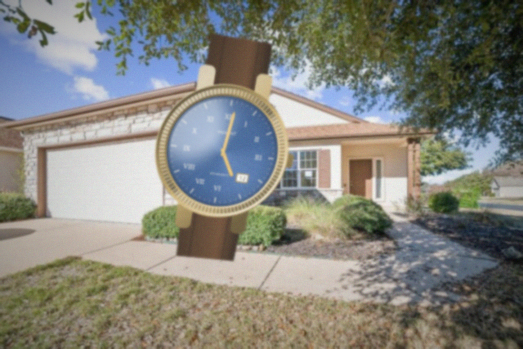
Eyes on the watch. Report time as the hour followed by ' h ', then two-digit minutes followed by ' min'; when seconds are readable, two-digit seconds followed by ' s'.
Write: 5 h 01 min
